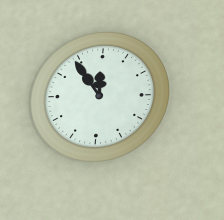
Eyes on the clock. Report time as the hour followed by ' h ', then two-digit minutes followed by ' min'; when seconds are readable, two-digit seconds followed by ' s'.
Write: 11 h 54 min
